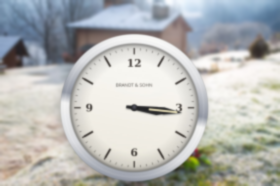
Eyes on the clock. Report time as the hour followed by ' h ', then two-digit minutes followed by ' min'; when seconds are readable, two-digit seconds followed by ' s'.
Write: 3 h 16 min
